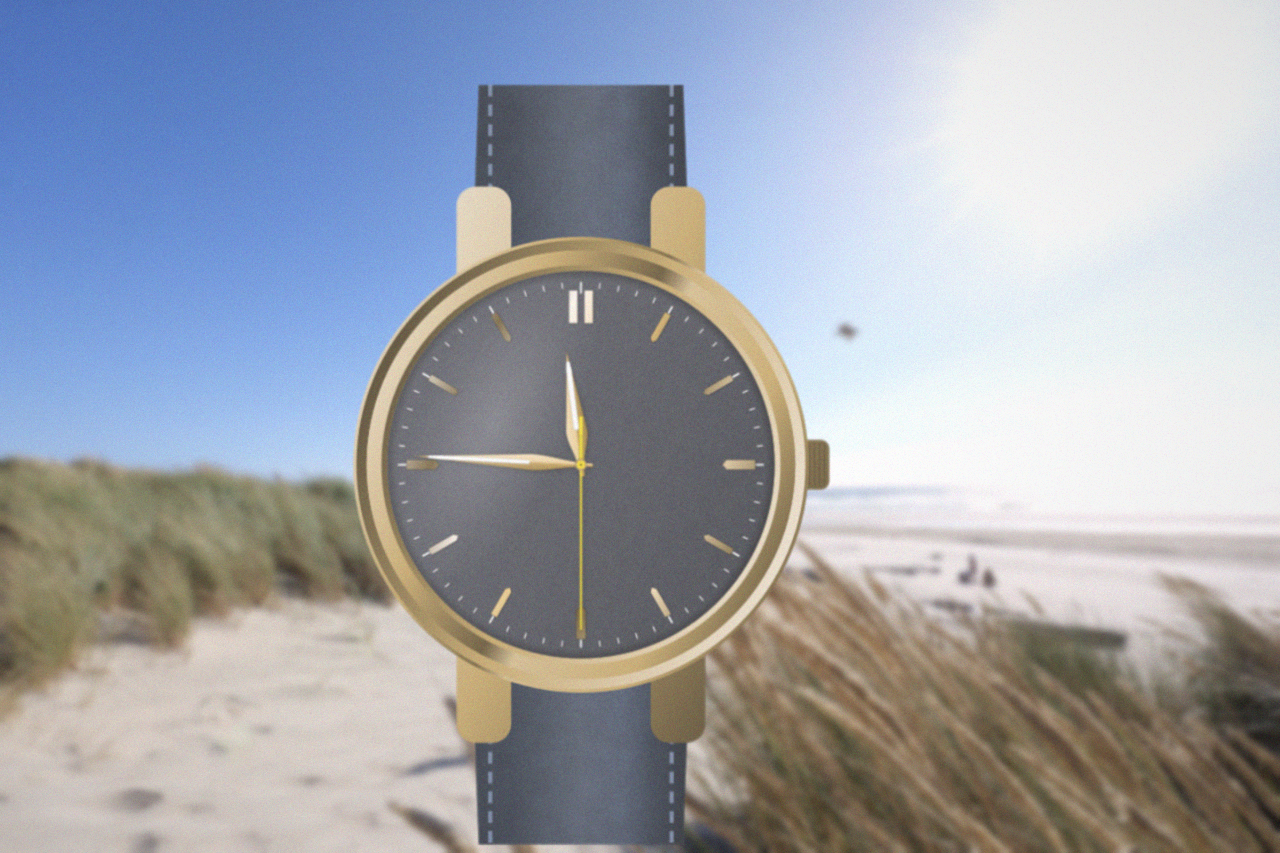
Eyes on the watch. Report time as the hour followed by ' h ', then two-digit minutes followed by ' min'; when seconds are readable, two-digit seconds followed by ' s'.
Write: 11 h 45 min 30 s
